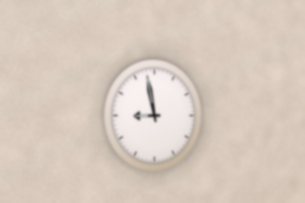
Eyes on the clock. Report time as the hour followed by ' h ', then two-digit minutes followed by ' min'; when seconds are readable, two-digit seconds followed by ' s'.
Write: 8 h 58 min
